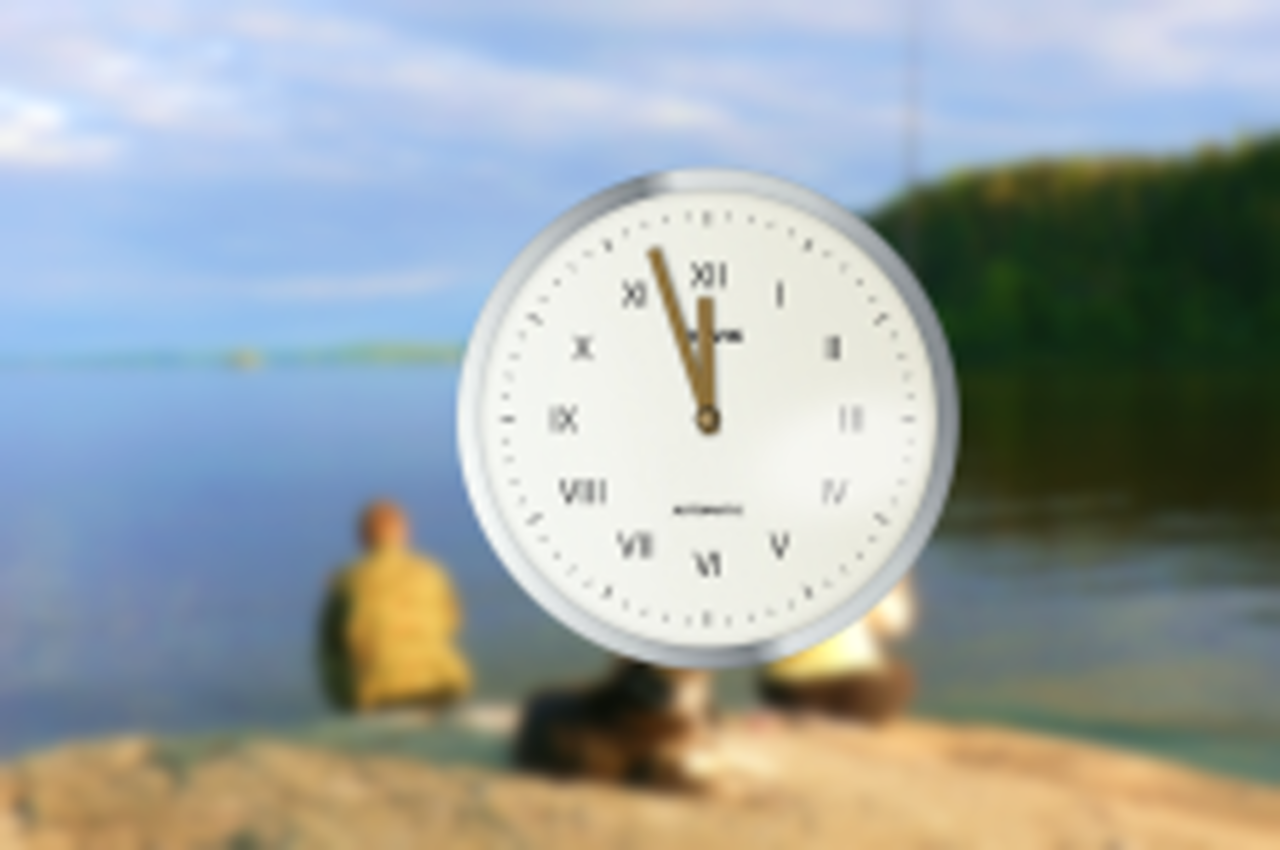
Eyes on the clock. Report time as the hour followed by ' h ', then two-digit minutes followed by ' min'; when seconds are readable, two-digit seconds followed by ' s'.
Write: 11 h 57 min
